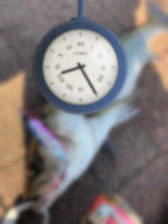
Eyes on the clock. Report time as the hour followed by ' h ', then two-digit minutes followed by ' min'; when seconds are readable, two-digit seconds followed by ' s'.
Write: 8 h 25 min
